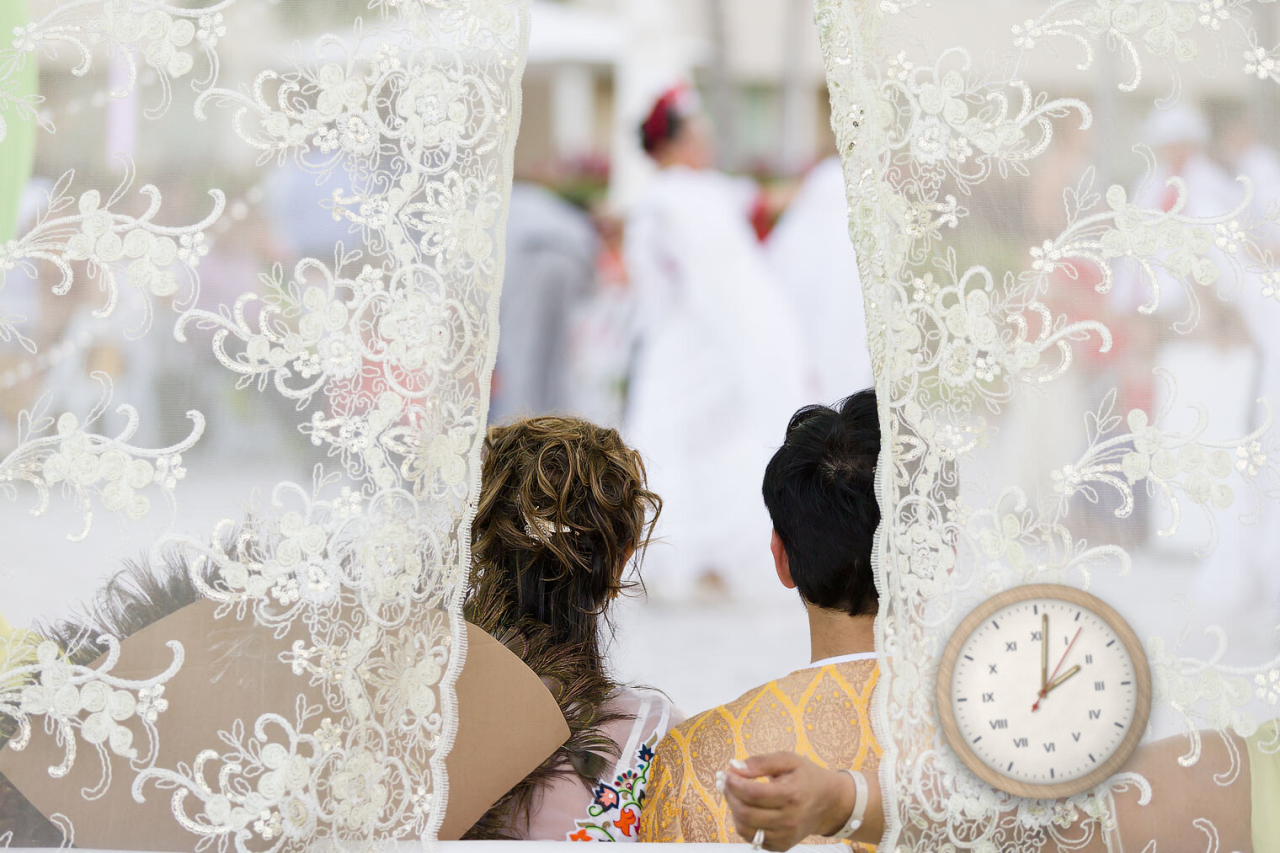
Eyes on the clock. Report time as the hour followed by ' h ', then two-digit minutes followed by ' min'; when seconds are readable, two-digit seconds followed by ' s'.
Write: 2 h 01 min 06 s
